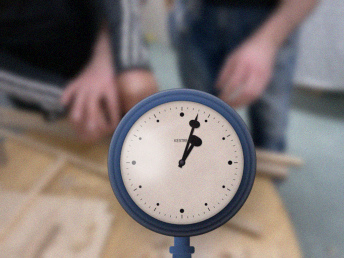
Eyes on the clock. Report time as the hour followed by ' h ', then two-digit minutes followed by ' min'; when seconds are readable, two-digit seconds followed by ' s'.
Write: 1 h 03 min
